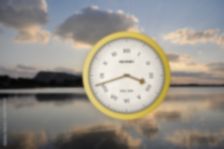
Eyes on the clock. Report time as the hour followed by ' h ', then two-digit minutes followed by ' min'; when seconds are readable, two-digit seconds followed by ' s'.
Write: 3 h 42 min
